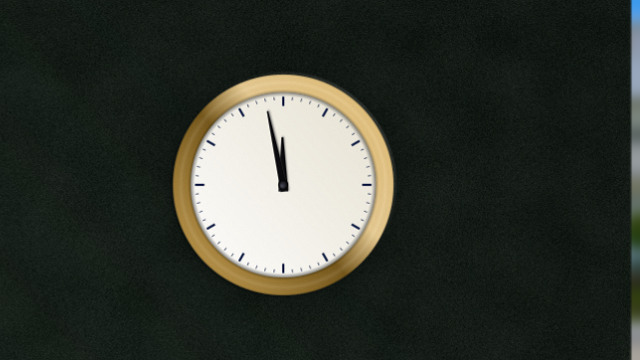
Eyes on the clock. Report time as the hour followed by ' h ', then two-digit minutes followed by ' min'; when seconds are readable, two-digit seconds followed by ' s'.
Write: 11 h 58 min
